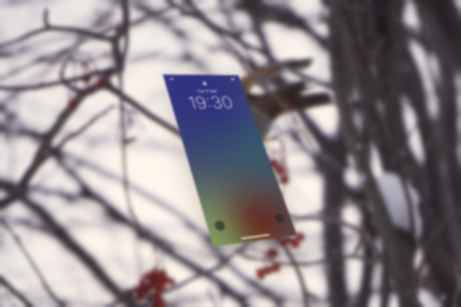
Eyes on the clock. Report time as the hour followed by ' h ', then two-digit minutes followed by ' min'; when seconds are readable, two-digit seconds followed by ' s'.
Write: 19 h 30 min
